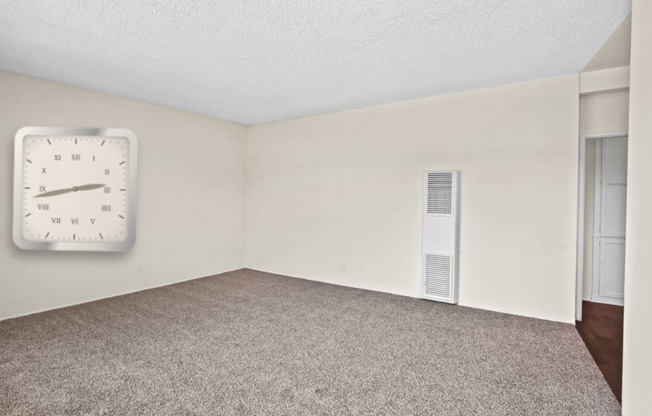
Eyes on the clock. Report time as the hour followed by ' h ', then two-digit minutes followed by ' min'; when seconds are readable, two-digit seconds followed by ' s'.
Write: 2 h 43 min
